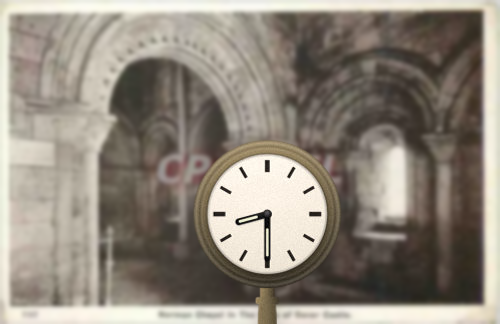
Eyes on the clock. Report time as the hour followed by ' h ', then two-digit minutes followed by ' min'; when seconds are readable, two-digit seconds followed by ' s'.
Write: 8 h 30 min
